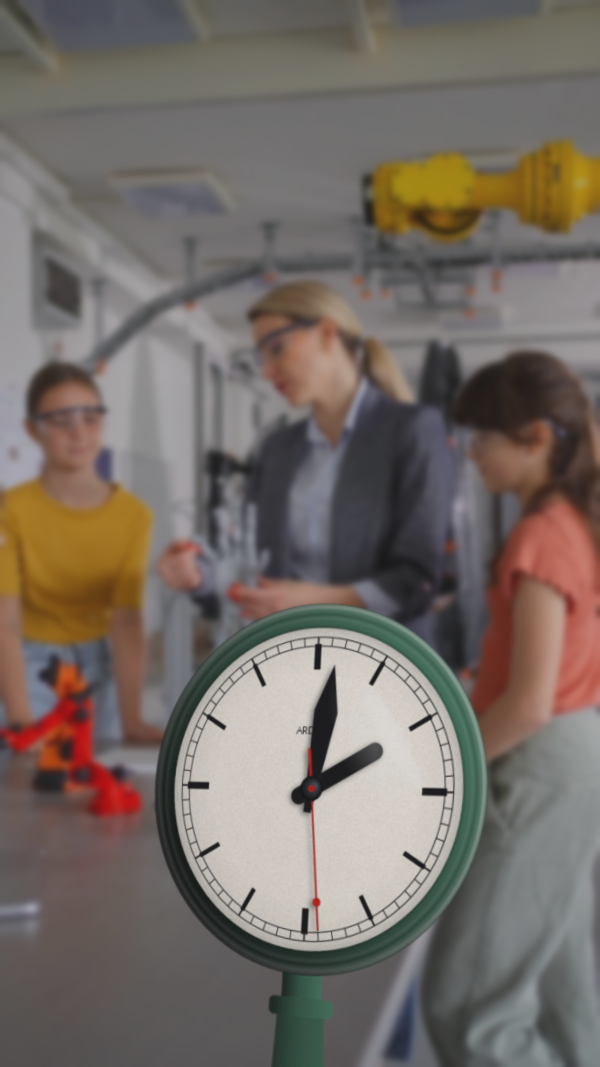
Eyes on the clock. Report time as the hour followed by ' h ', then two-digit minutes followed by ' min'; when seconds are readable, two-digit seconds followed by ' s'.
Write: 2 h 01 min 29 s
